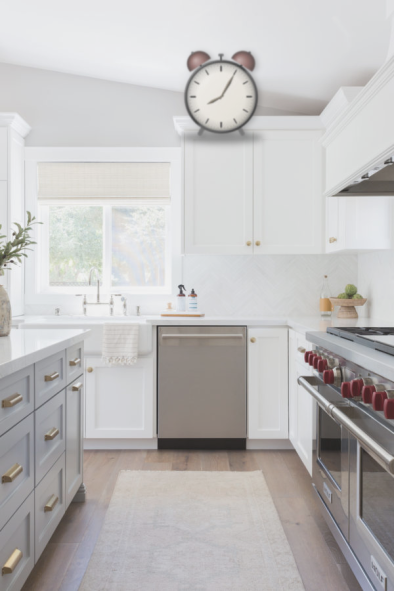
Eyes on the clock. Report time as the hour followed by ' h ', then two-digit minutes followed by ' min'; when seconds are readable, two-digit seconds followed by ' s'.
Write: 8 h 05 min
